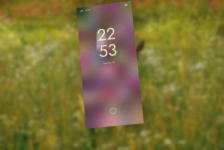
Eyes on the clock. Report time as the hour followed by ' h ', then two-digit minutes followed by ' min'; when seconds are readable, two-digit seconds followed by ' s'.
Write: 22 h 53 min
